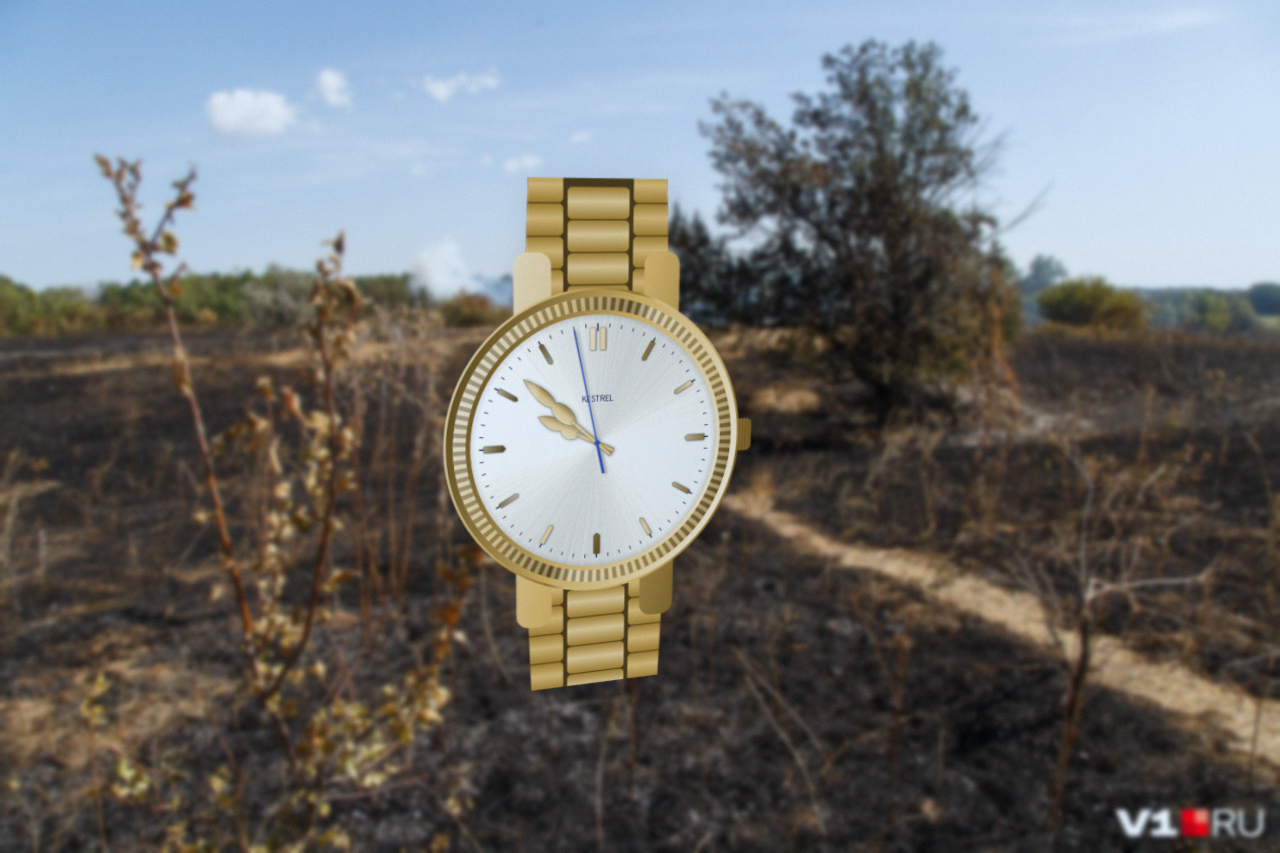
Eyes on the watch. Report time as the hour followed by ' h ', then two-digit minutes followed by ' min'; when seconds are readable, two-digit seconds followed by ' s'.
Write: 9 h 51 min 58 s
